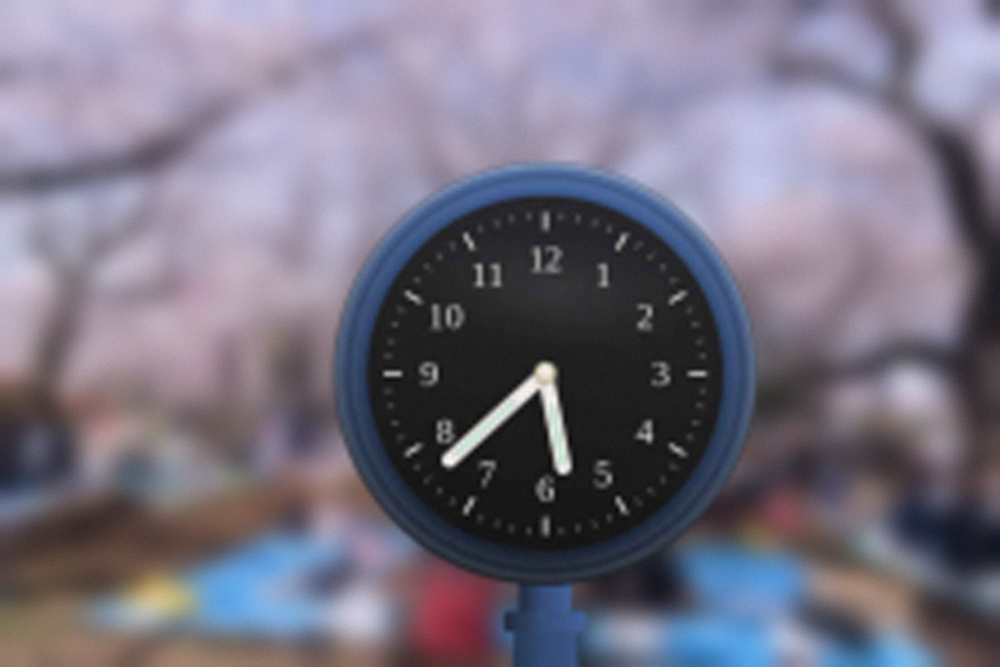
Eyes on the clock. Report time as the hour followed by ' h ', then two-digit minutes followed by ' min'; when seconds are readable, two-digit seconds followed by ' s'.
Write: 5 h 38 min
